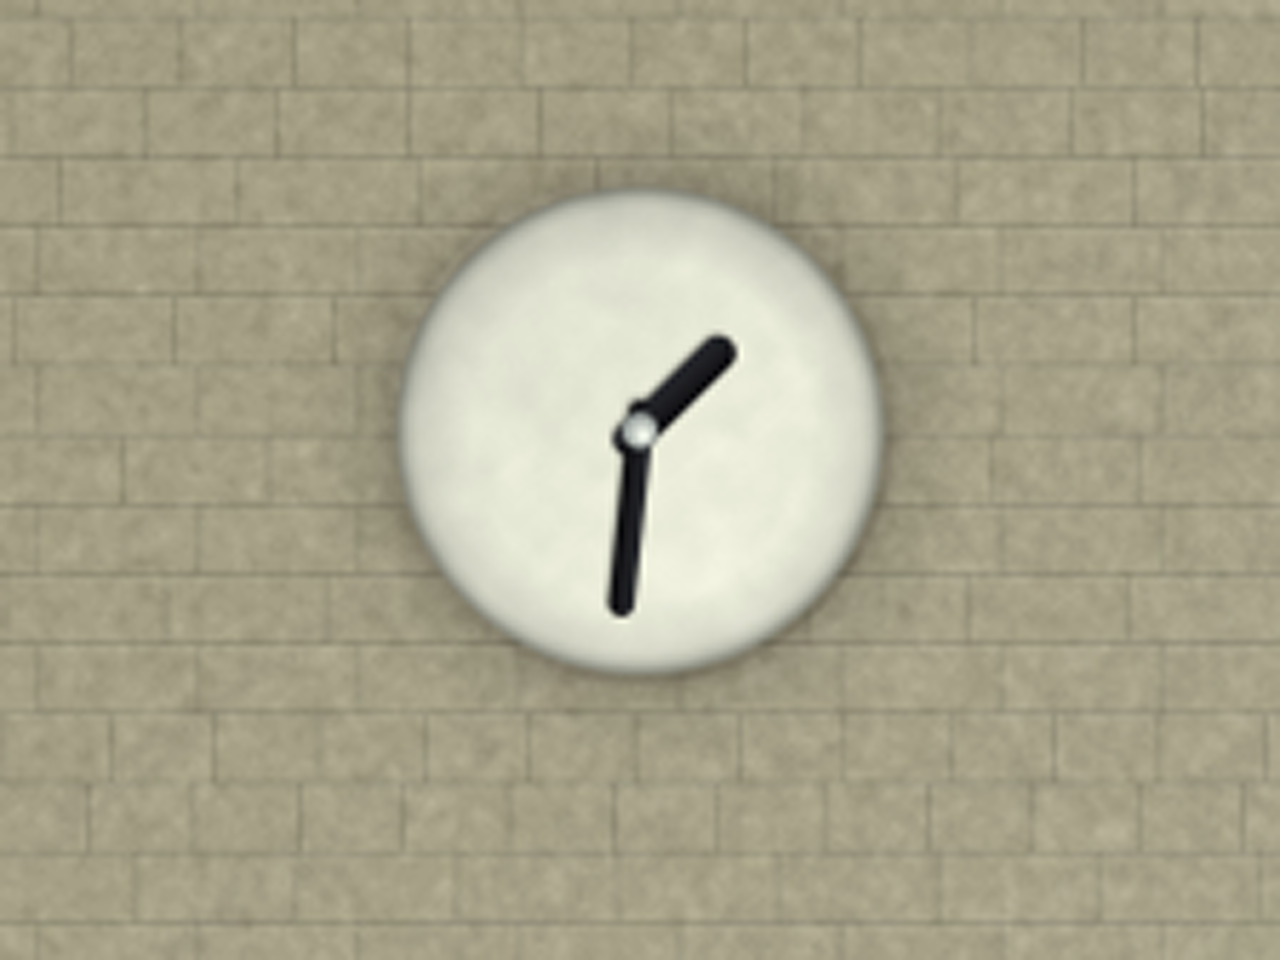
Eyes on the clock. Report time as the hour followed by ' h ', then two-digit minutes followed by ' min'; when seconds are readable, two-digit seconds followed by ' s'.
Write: 1 h 31 min
